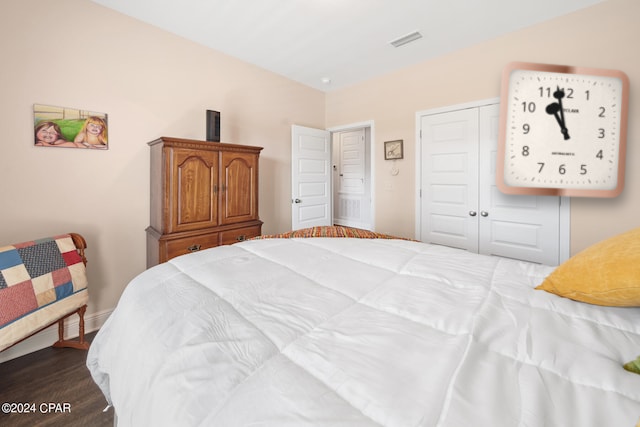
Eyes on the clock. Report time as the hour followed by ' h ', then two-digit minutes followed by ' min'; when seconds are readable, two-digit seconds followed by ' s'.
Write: 10 h 58 min
